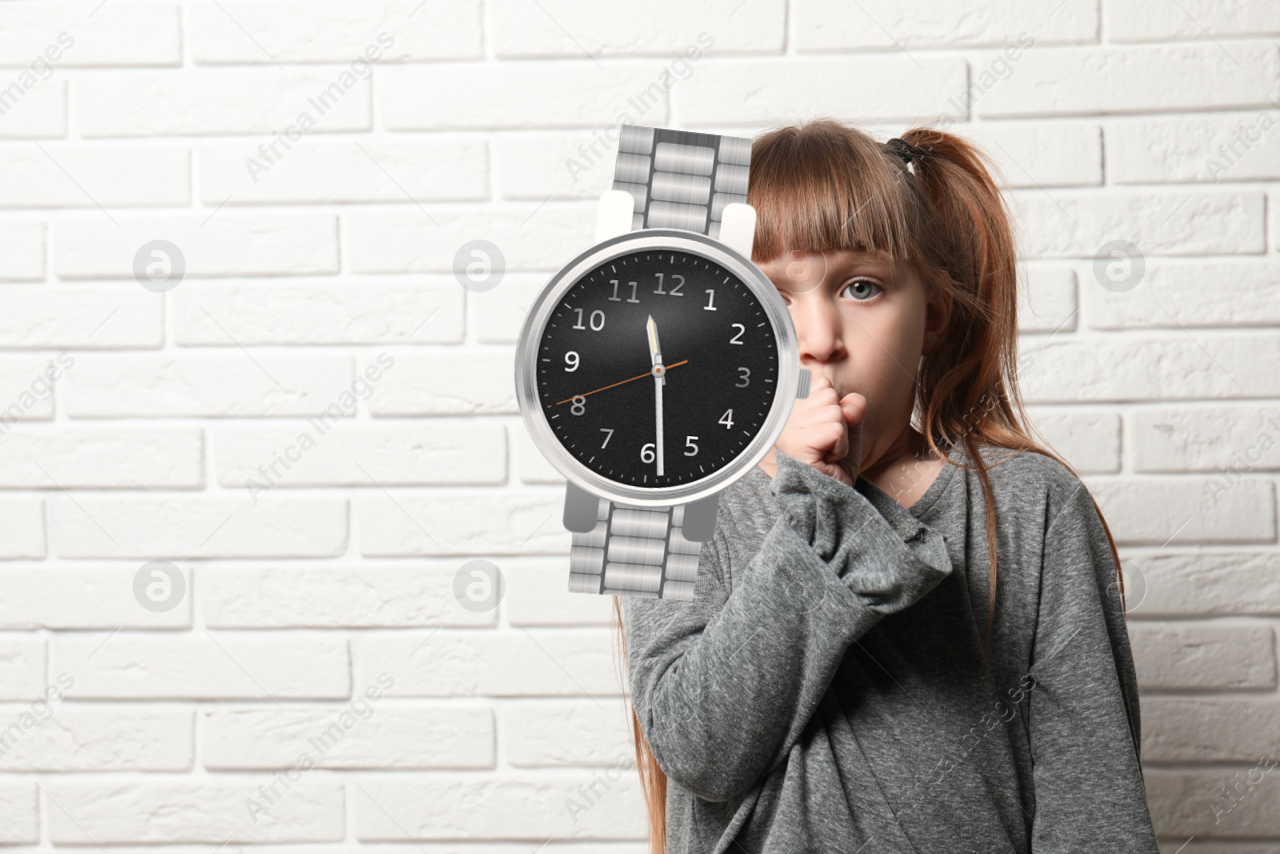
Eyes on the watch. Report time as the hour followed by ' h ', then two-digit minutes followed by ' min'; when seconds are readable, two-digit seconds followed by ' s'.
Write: 11 h 28 min 41 s
